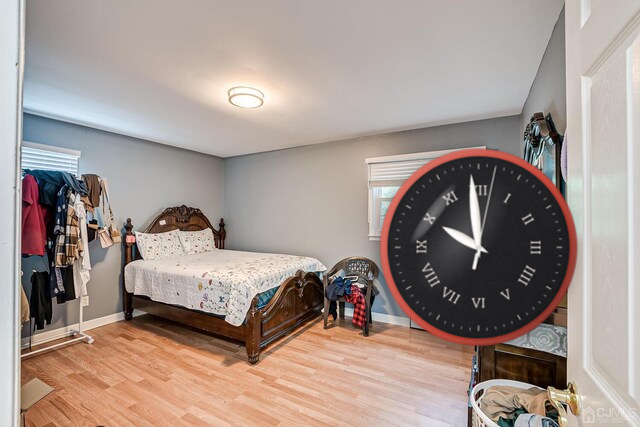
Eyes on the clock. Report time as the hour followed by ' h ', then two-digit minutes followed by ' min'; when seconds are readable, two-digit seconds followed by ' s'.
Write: 9 h 59 min 02 s
